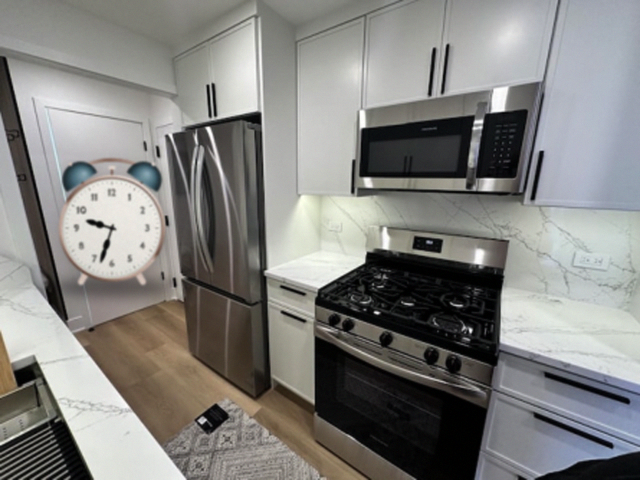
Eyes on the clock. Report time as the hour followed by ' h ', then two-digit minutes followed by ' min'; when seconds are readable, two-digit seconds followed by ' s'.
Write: 9 h 33 min
